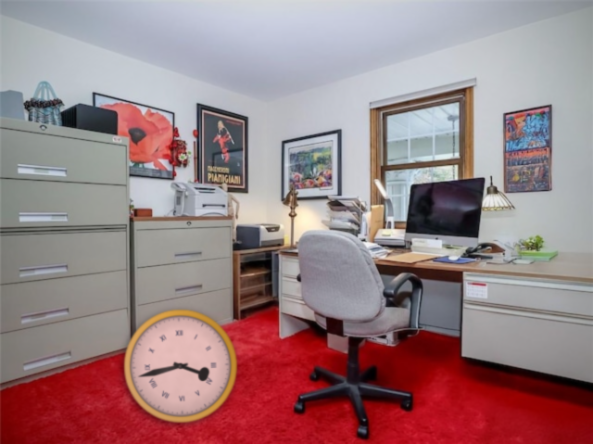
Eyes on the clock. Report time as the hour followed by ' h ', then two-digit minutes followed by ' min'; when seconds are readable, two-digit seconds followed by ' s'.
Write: 3 h 43 min
